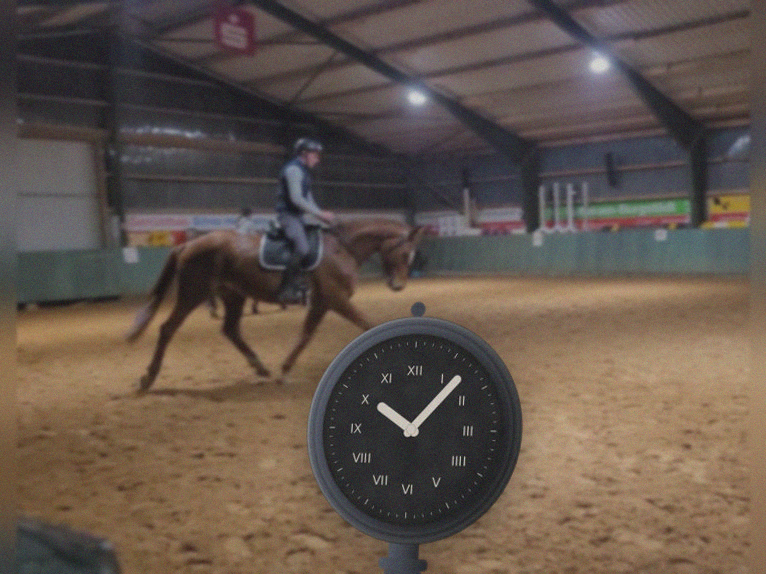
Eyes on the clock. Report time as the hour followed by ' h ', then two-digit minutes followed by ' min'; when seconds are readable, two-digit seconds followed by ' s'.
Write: 10 h 07 min
